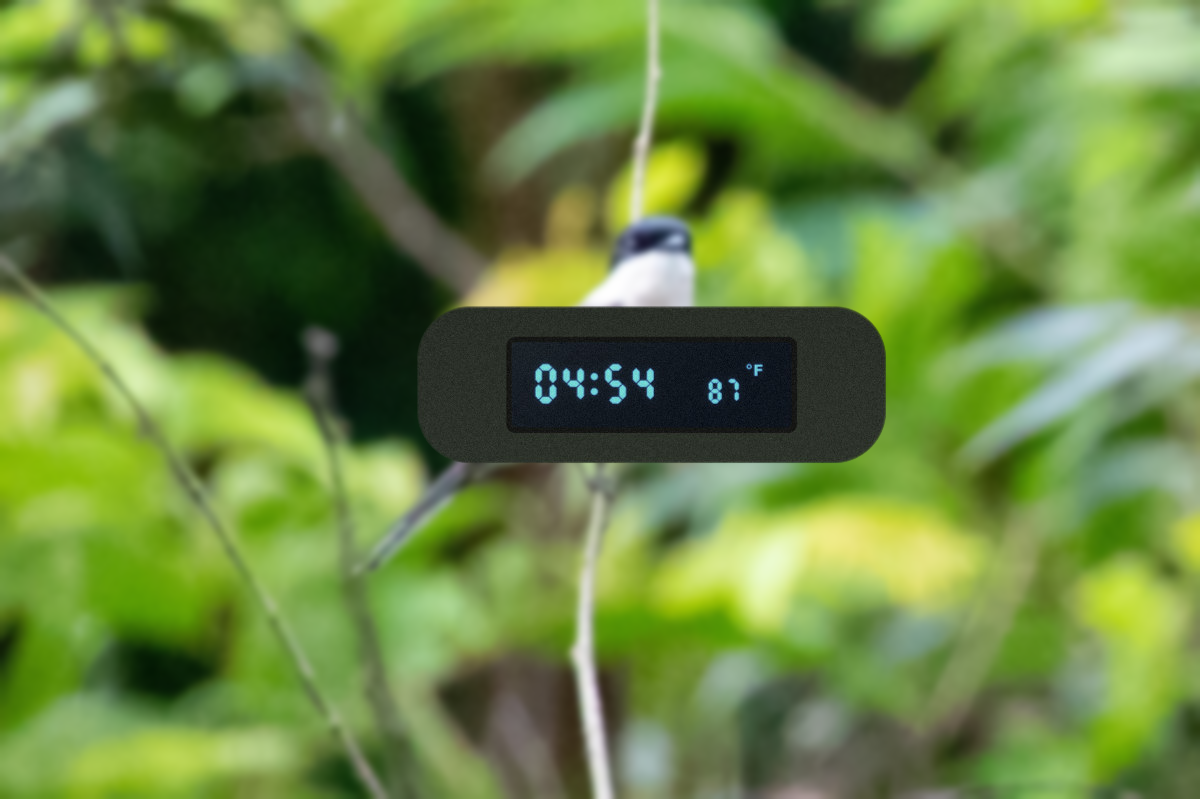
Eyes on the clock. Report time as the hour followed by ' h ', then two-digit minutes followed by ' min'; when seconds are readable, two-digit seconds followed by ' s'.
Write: 4 h 54 min
